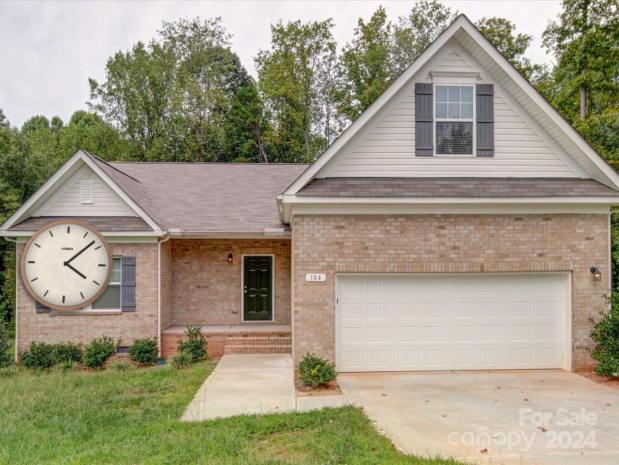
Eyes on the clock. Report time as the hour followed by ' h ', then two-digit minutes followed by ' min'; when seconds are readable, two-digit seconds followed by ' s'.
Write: 4 h 08 min
